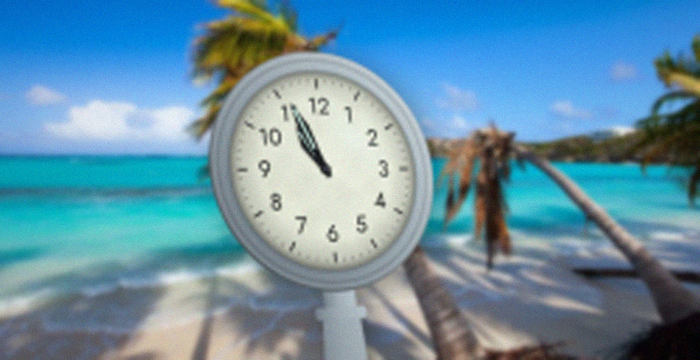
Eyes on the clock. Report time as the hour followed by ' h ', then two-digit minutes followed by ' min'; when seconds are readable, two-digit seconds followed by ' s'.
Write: 10 h 56 min
